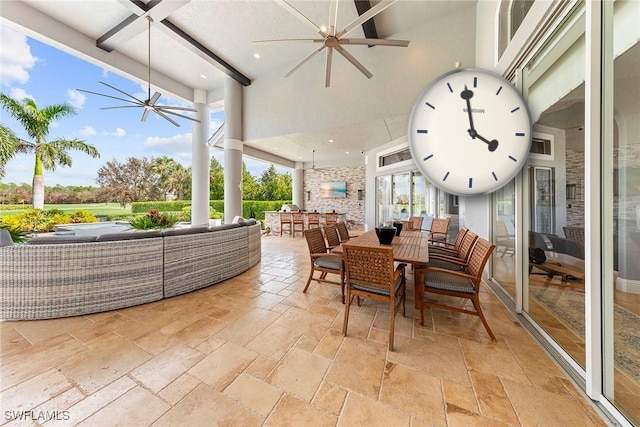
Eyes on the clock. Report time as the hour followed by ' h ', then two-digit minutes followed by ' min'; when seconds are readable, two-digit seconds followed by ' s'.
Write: 3 h 58 min
